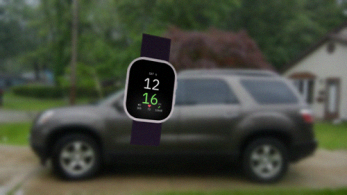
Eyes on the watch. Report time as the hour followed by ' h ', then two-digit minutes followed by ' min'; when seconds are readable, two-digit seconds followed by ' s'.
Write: 12 h 16 min
